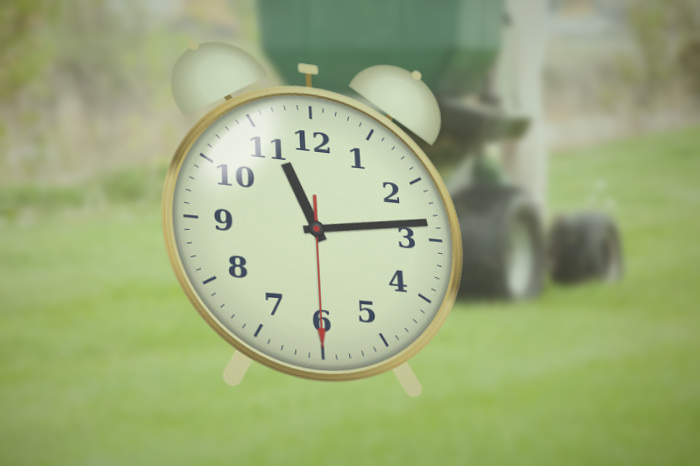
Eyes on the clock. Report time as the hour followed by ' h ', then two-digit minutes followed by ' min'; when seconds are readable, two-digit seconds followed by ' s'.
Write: 11 h 13 min 30 s
